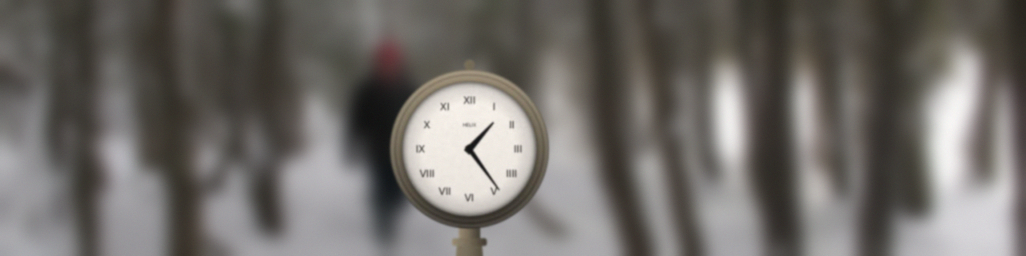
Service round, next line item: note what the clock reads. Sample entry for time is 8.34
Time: 1.24
